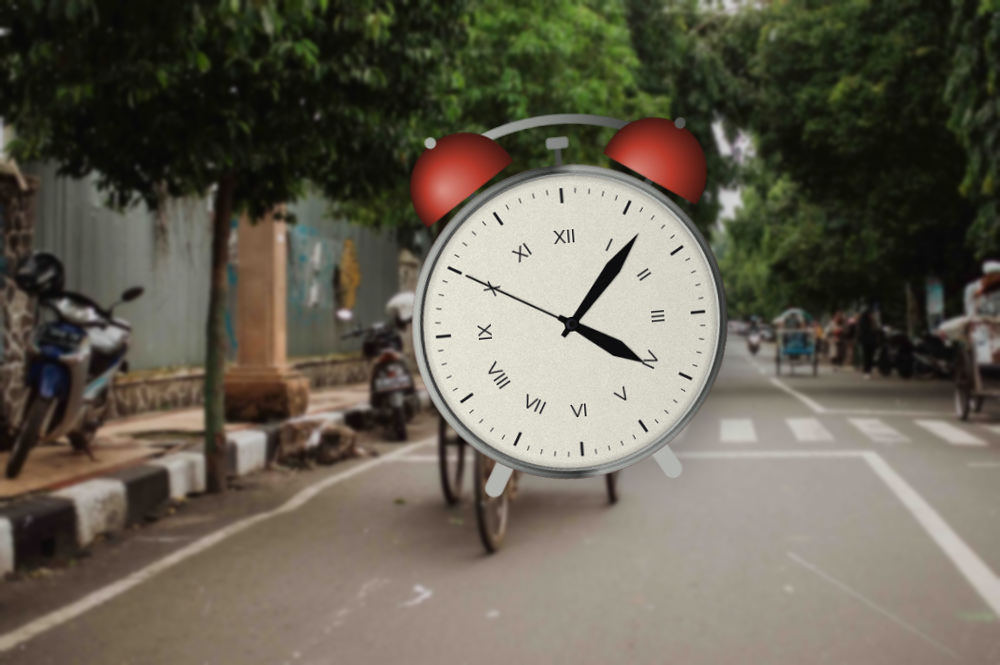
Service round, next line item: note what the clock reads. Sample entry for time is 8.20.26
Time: 4.06.50
